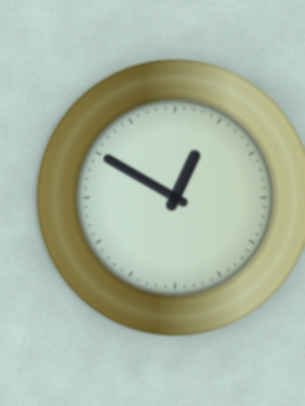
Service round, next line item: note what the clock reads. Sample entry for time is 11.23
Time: 12.50
